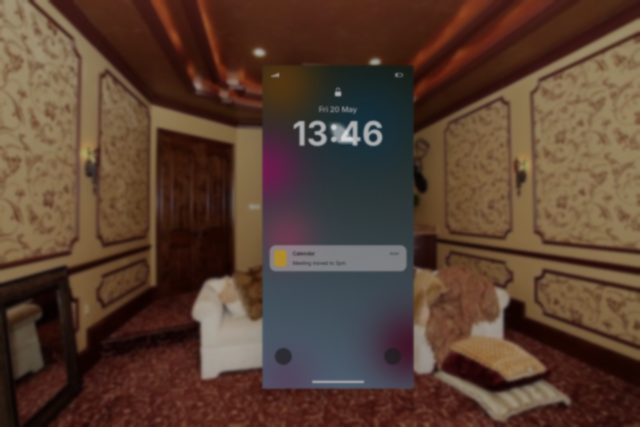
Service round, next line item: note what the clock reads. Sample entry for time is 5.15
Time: 13.46
